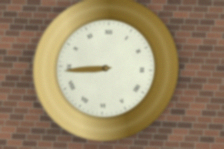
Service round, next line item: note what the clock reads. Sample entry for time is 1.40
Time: 8.44
